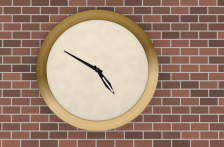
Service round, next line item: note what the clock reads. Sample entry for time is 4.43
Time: 4.50
